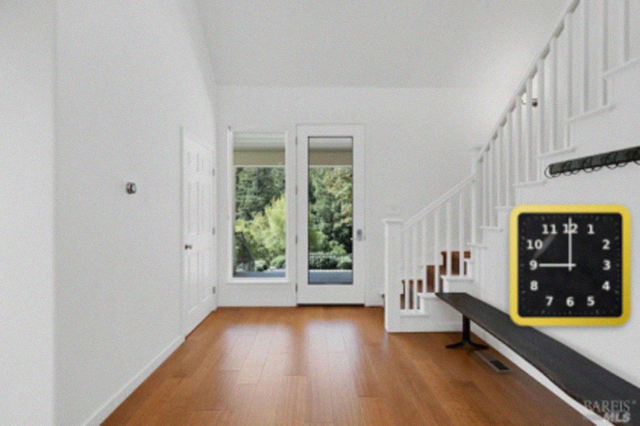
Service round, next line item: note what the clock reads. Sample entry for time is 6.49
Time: 9.00
